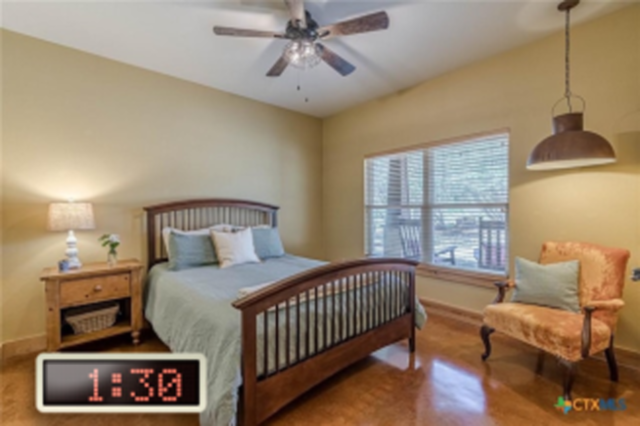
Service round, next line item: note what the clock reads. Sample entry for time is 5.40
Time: 1.30
